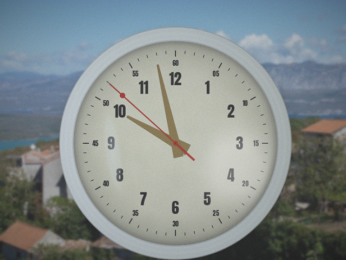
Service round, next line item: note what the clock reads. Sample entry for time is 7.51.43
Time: 9.57.52
